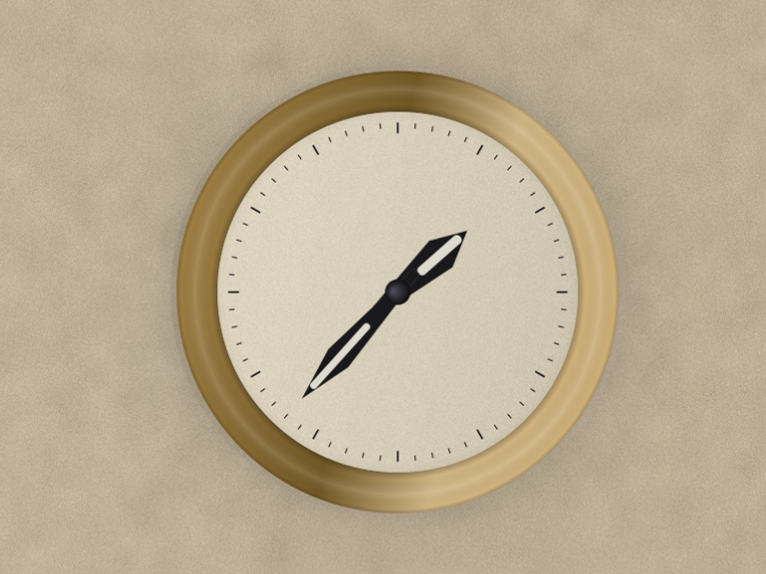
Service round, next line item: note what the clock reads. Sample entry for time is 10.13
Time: 1.37
